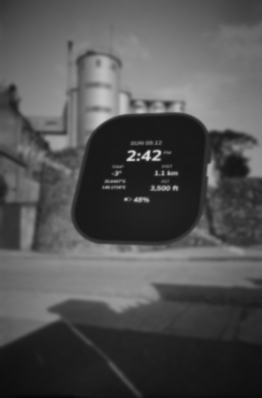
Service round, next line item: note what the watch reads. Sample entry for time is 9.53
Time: 2.42
